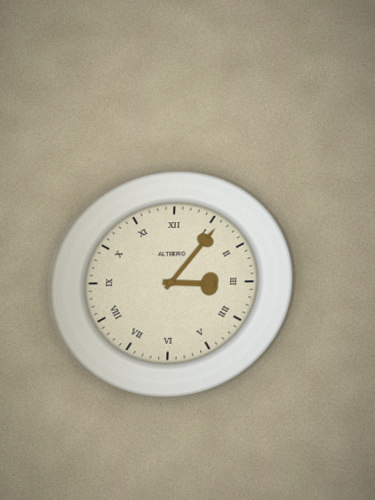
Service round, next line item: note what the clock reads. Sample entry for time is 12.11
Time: 3.06
